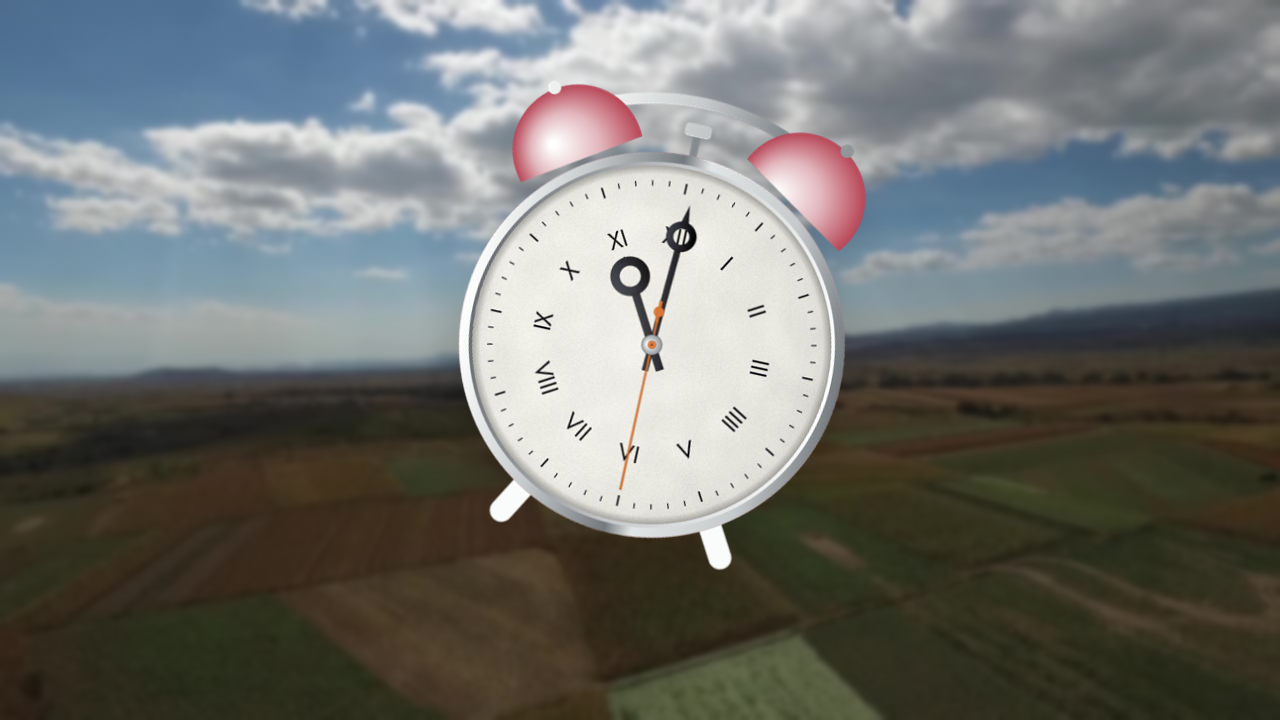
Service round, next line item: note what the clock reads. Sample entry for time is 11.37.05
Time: 11.00.30
